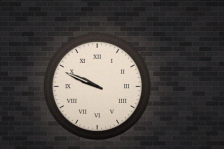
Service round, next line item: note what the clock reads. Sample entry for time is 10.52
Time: 9.49
